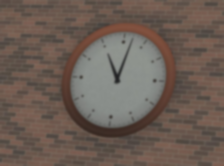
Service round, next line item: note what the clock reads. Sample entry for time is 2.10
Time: 11.02
